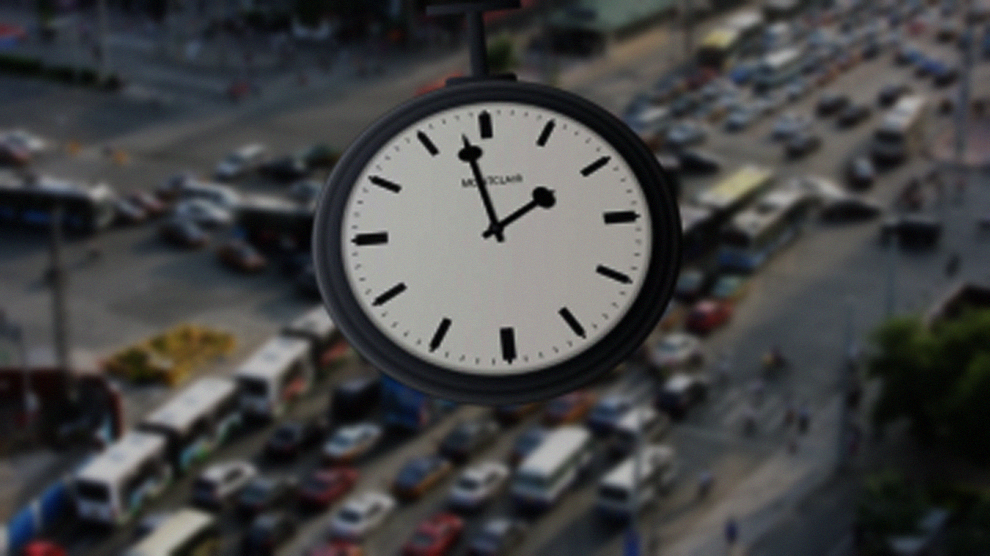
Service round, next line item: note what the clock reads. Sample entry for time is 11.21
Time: 1.58
